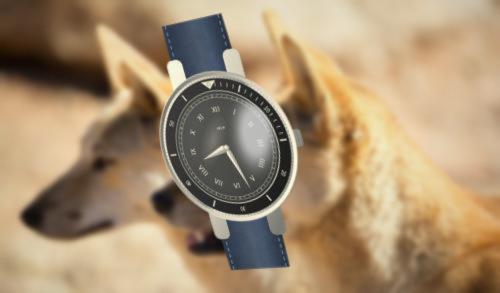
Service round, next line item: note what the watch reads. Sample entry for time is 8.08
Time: 8.27
